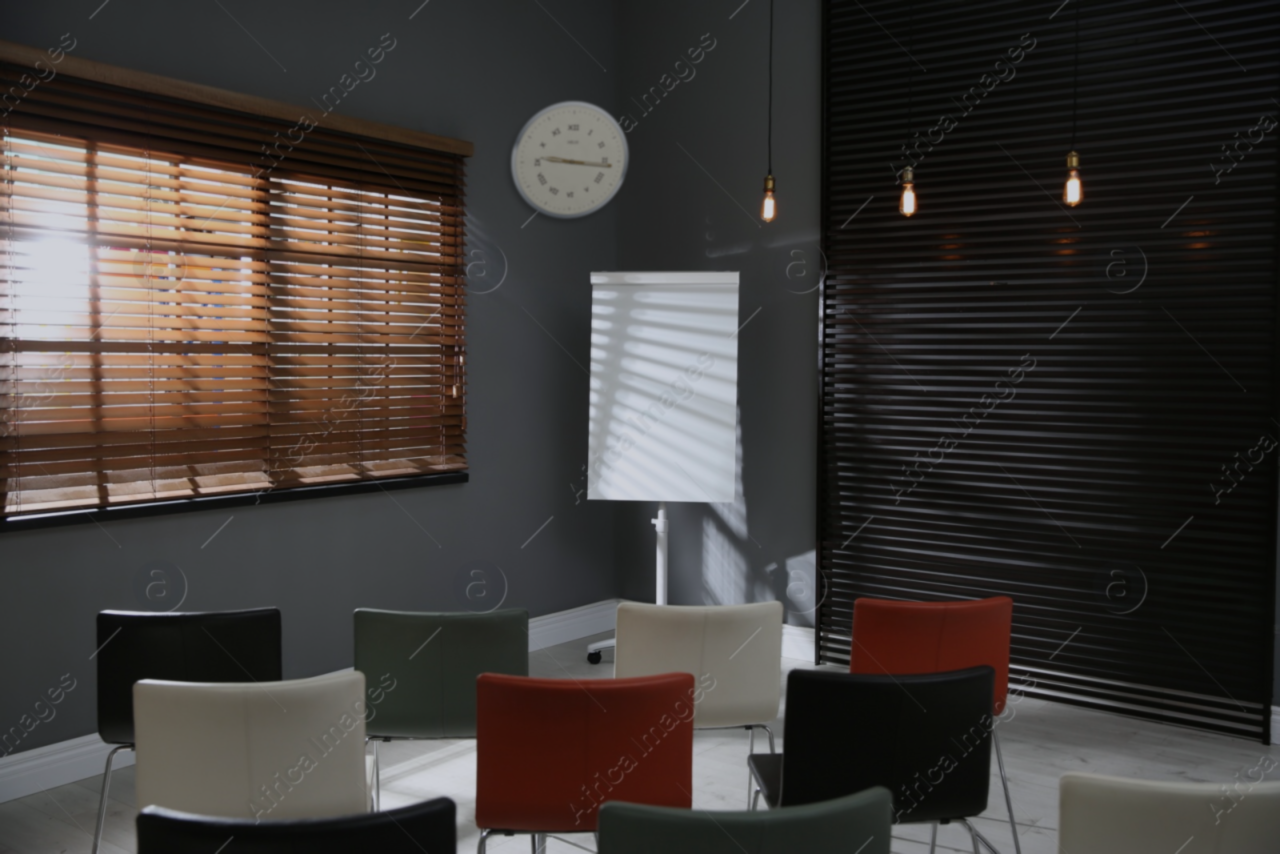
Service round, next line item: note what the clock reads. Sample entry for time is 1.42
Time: 9.16
